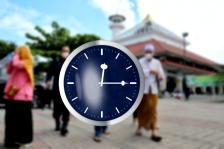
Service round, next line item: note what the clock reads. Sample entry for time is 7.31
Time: 12.15
